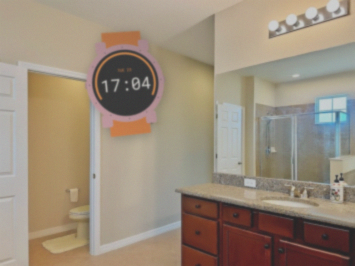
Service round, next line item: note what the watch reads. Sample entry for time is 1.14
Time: 17.04
